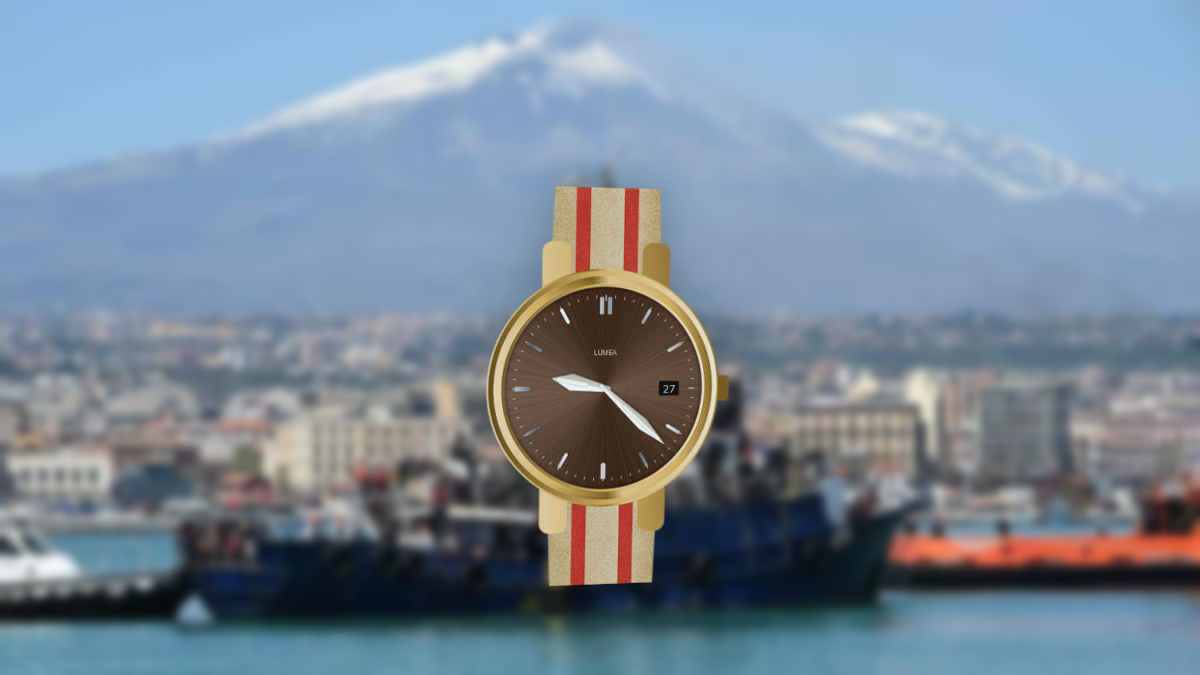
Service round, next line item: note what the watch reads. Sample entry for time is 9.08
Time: 9.22
